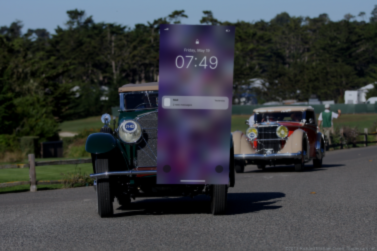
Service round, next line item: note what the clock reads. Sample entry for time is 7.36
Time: 7.49
